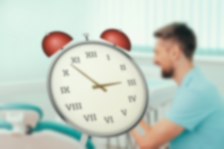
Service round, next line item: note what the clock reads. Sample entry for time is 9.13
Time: 2.53
